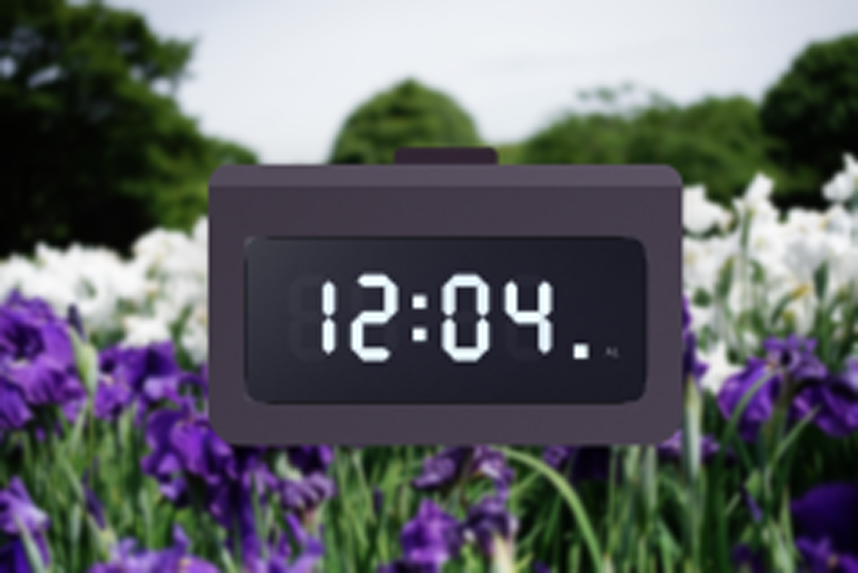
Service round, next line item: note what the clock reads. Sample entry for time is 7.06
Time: 12.04
